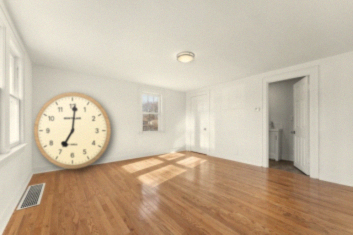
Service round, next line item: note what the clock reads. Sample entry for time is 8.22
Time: 7.01
